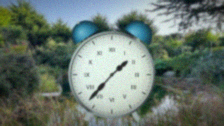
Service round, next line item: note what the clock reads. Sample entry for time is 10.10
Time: 1.37
